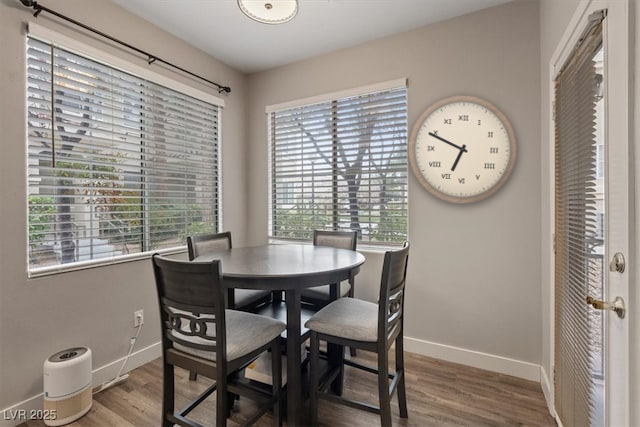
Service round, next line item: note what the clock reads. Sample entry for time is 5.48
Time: 6.49
